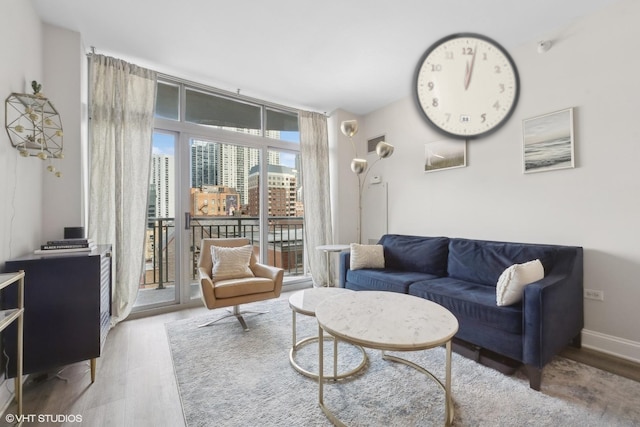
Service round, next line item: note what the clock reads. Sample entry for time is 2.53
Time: 12.02
